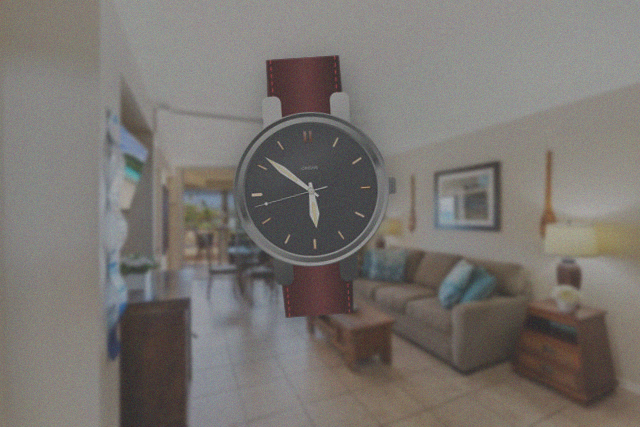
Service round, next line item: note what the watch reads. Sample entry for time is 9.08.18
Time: 5.51.43
